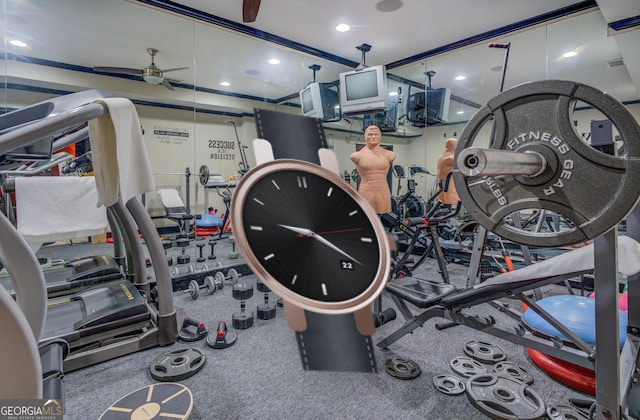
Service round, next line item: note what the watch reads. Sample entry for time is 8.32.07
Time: 9.20.13
